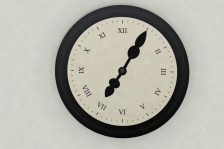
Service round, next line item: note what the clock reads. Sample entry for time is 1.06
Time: 7.05
